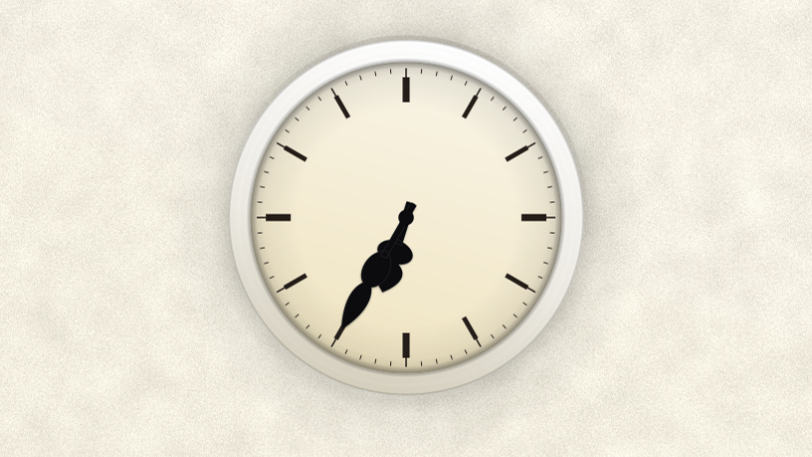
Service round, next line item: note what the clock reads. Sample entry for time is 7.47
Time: 6.35
